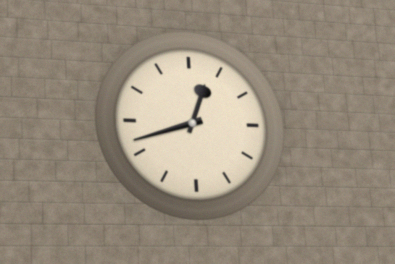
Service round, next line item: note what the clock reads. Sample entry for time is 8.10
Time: 12.42
